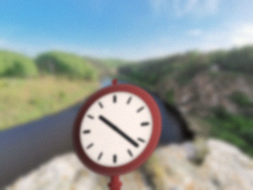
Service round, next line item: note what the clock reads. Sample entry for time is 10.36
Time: 10.22
